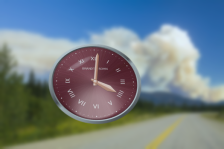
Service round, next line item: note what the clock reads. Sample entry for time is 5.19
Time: 4.01
